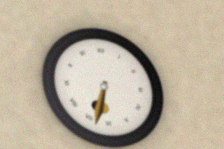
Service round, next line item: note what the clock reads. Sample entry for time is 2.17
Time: 6.33
